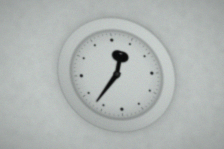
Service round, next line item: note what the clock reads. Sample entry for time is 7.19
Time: 12.37
